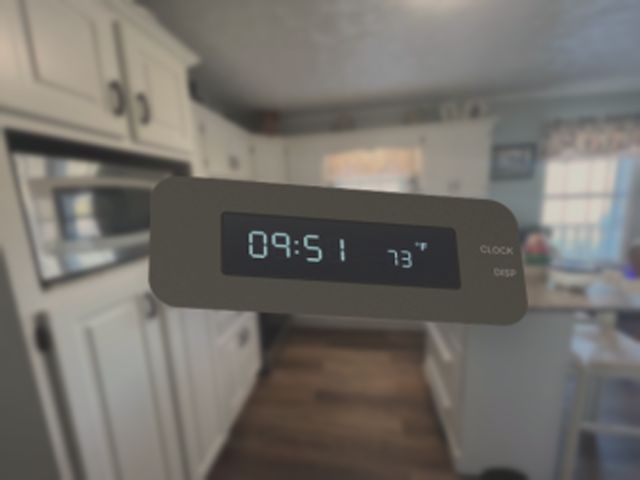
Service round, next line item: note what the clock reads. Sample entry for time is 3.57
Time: 9.51
